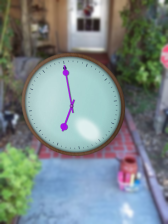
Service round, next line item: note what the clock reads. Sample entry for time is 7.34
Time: 7.00
